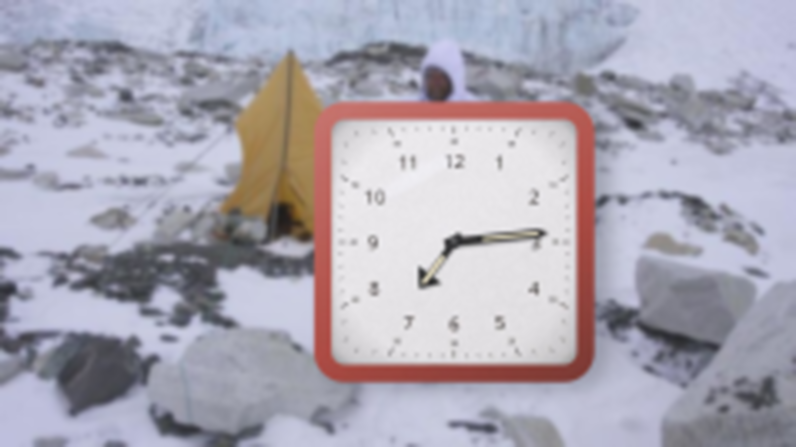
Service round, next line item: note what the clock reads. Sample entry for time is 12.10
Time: 7.14
